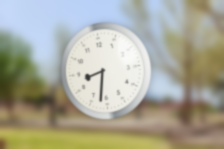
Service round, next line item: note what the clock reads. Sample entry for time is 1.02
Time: 8.32
